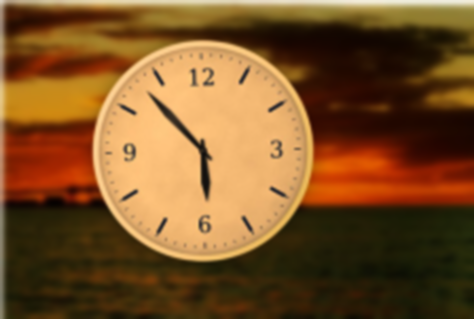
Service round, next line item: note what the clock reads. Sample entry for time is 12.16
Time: 5.53
